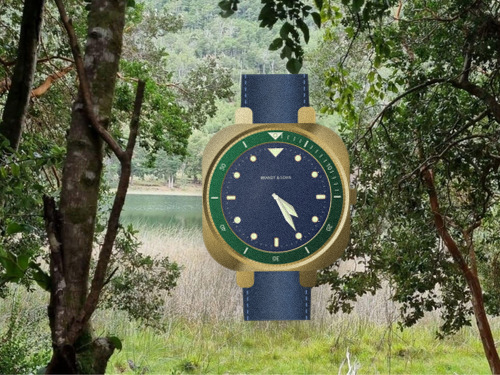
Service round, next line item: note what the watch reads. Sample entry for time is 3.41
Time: 4.25
